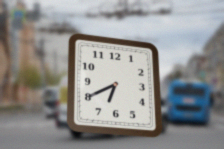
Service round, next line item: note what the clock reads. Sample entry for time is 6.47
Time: 6.40
